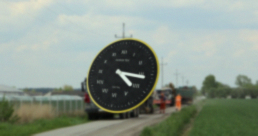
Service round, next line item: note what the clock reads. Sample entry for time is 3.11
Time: 4.16
